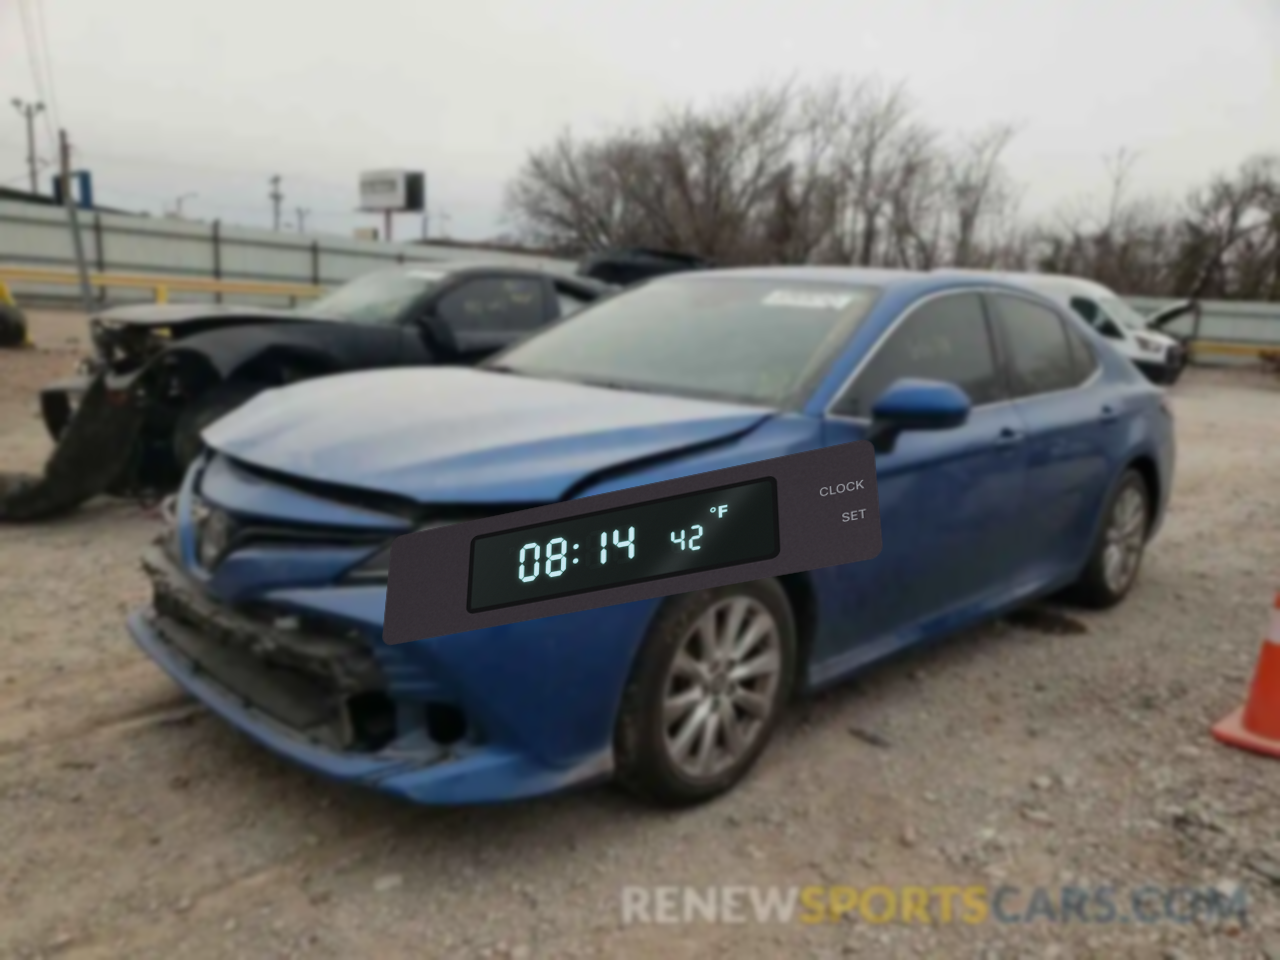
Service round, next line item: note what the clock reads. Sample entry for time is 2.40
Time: 8.14
